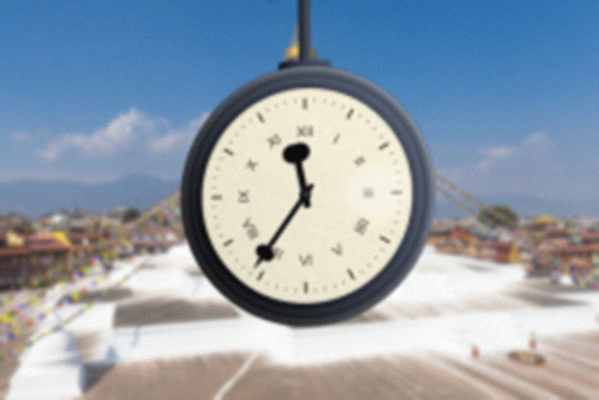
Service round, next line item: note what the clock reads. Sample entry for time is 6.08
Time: 11.36
